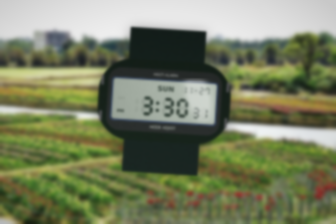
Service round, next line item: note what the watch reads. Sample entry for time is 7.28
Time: 3.30
